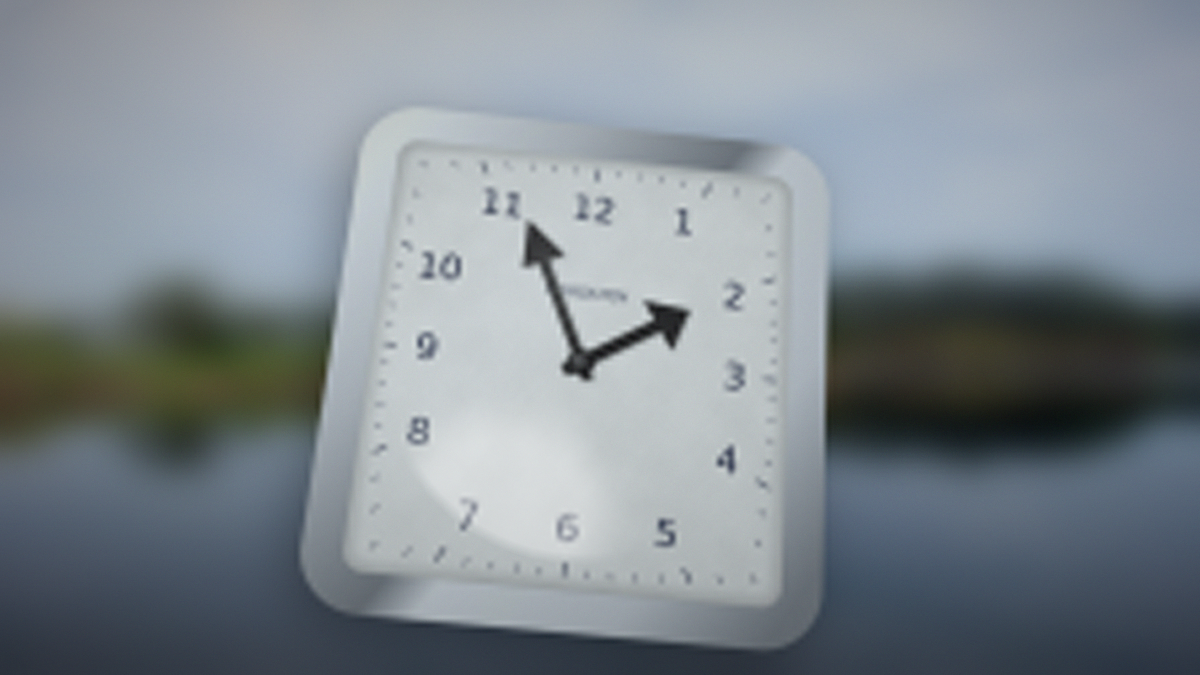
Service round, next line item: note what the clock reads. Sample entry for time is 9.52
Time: 1.56
